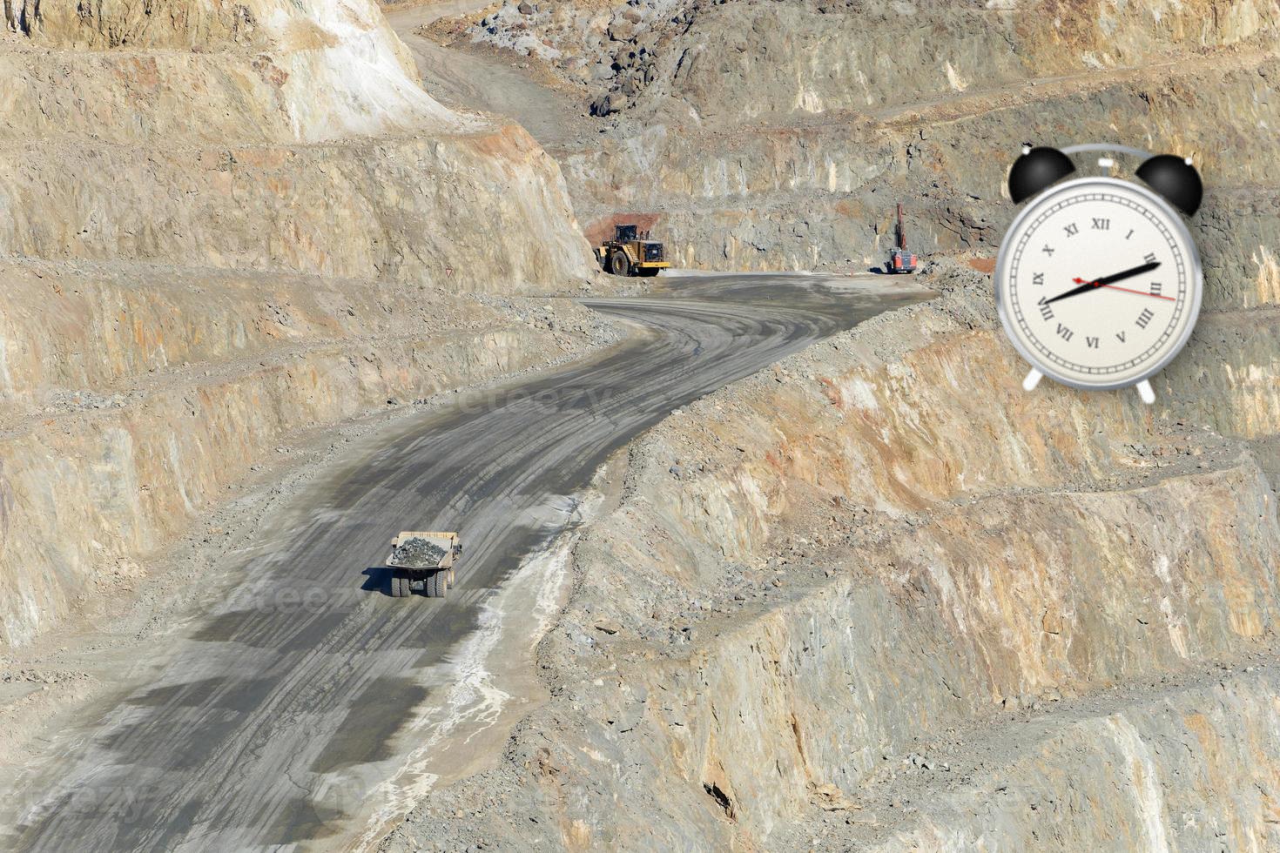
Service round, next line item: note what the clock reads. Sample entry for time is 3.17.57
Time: 8.11.16
